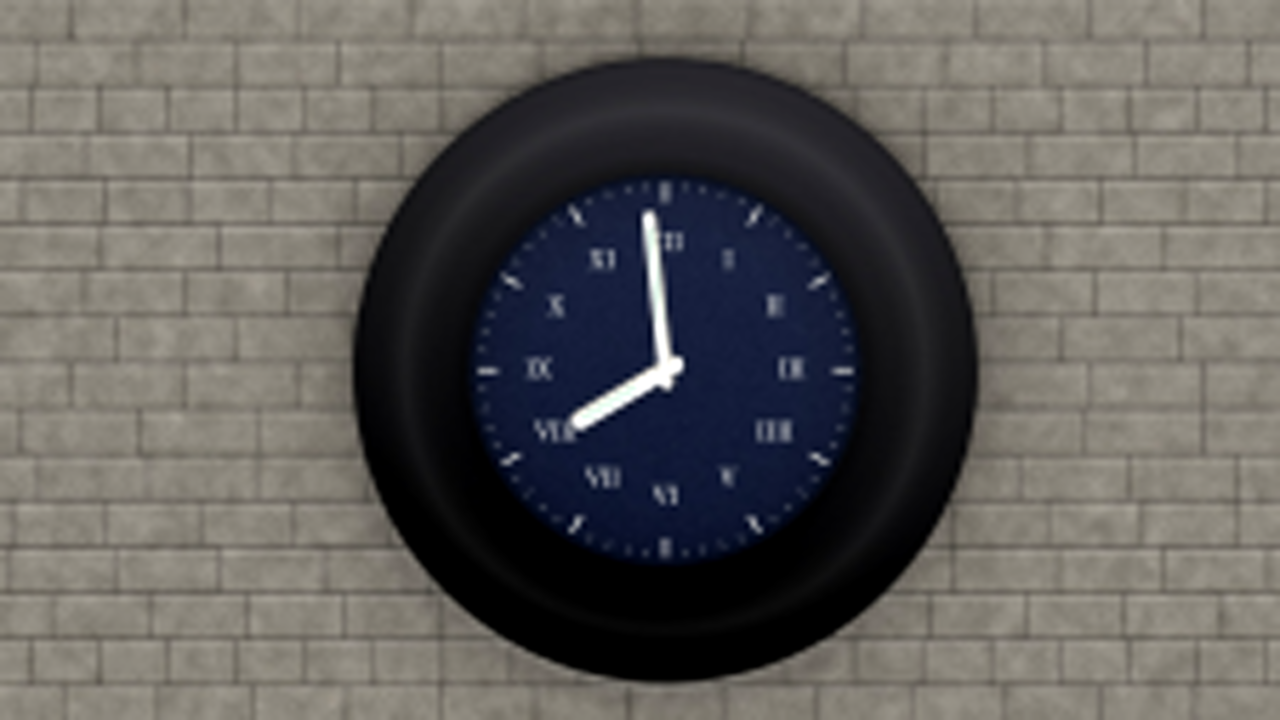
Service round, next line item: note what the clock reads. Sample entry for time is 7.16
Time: 7.59
